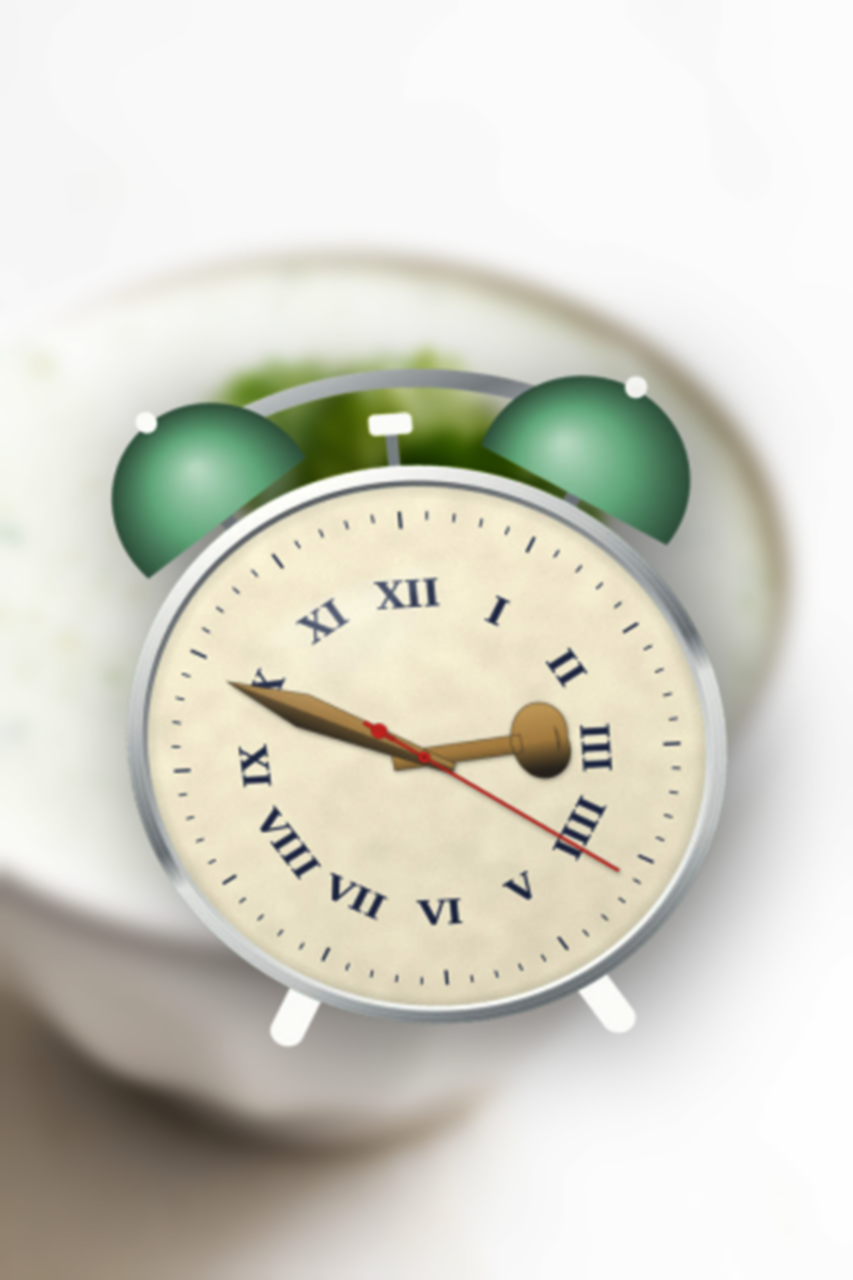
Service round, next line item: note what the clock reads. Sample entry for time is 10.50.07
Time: 2.49.21
